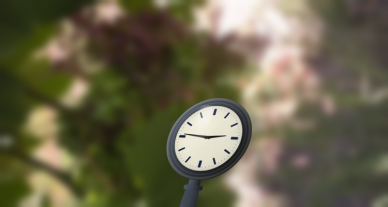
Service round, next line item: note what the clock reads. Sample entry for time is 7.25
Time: 2.46
